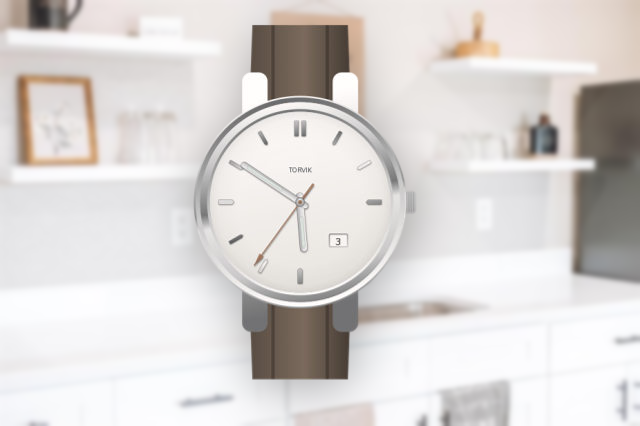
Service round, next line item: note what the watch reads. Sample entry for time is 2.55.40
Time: 5.50.36
